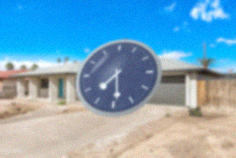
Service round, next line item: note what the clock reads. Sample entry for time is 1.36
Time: 7.29
